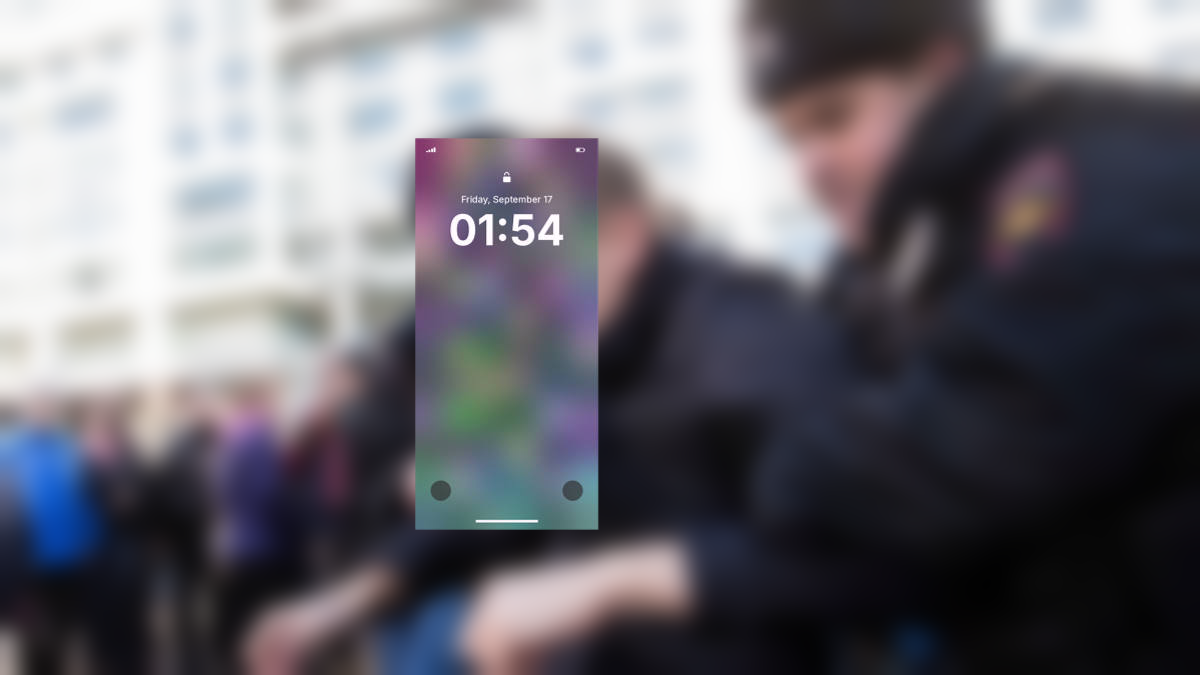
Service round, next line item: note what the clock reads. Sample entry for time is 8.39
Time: 1.54
